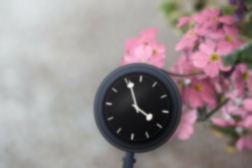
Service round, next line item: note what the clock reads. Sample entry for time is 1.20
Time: 3.56
